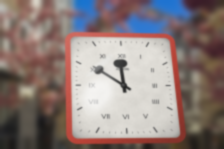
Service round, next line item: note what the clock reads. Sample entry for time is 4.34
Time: 11.51
